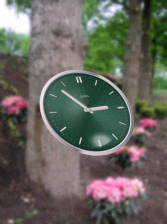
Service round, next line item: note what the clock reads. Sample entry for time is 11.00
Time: 2.53
